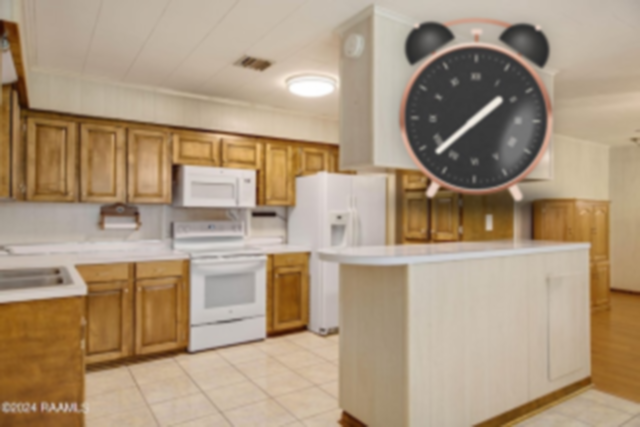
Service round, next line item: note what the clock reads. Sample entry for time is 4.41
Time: 1.38
